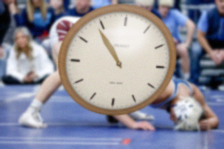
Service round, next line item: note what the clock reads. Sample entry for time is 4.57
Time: 10.54
